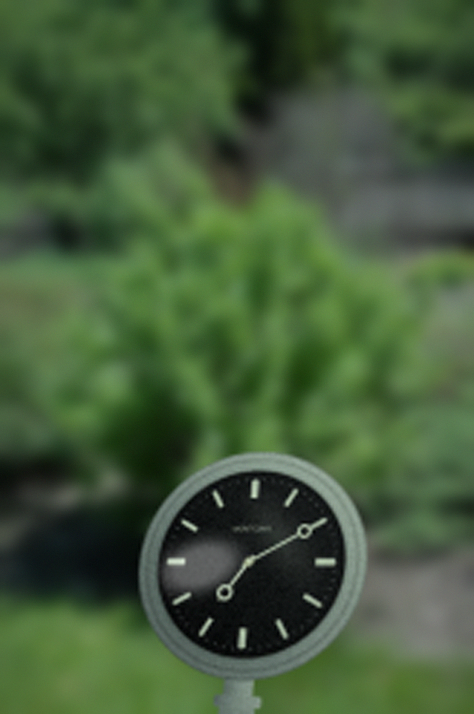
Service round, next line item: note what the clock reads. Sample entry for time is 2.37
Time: 7.10
